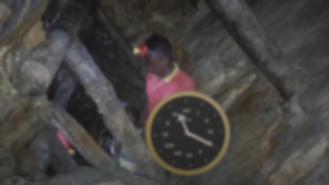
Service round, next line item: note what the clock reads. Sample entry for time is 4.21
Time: 11.20
